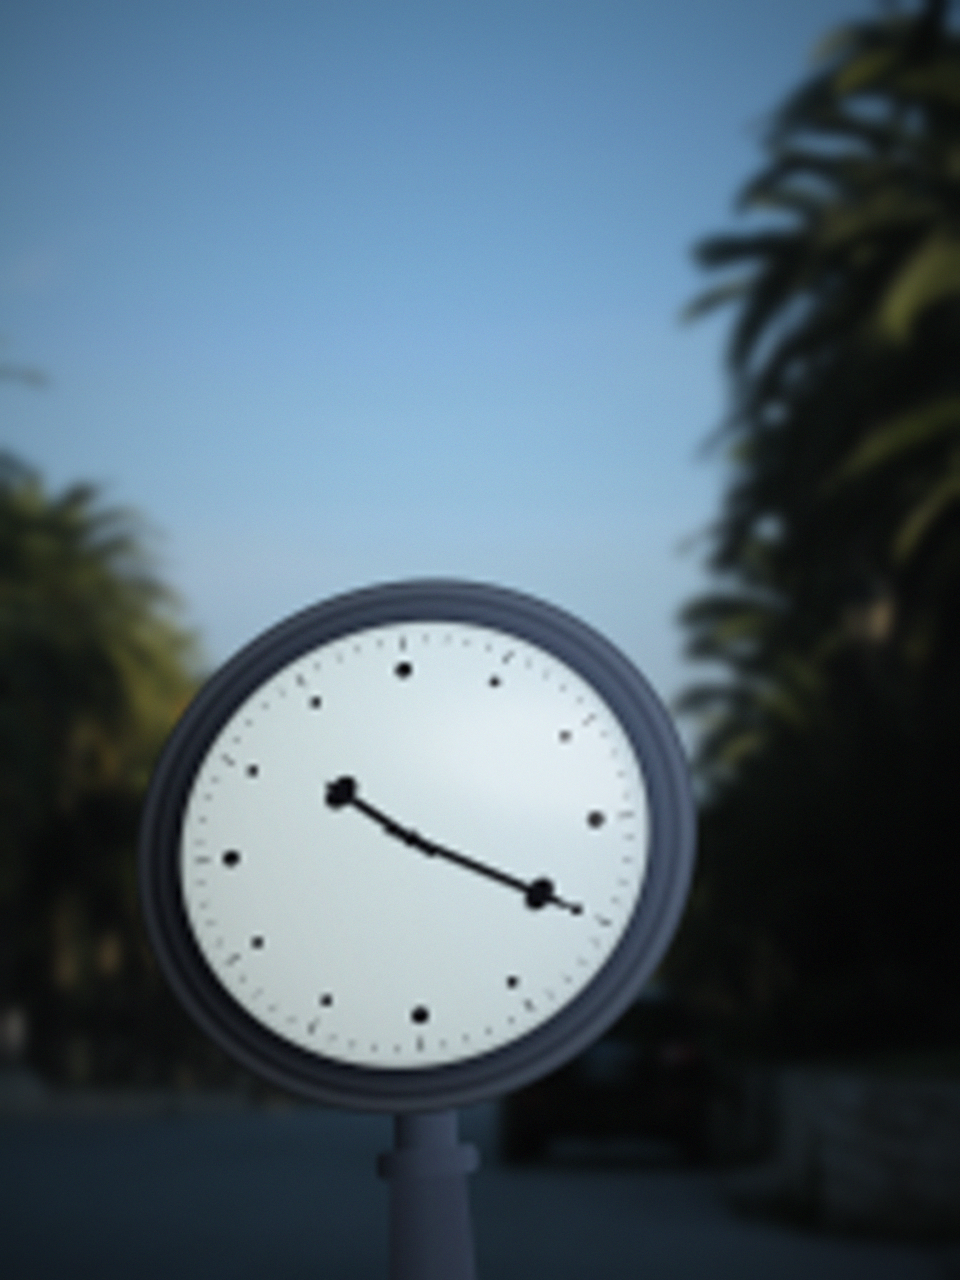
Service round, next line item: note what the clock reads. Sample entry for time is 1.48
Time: 10.20
